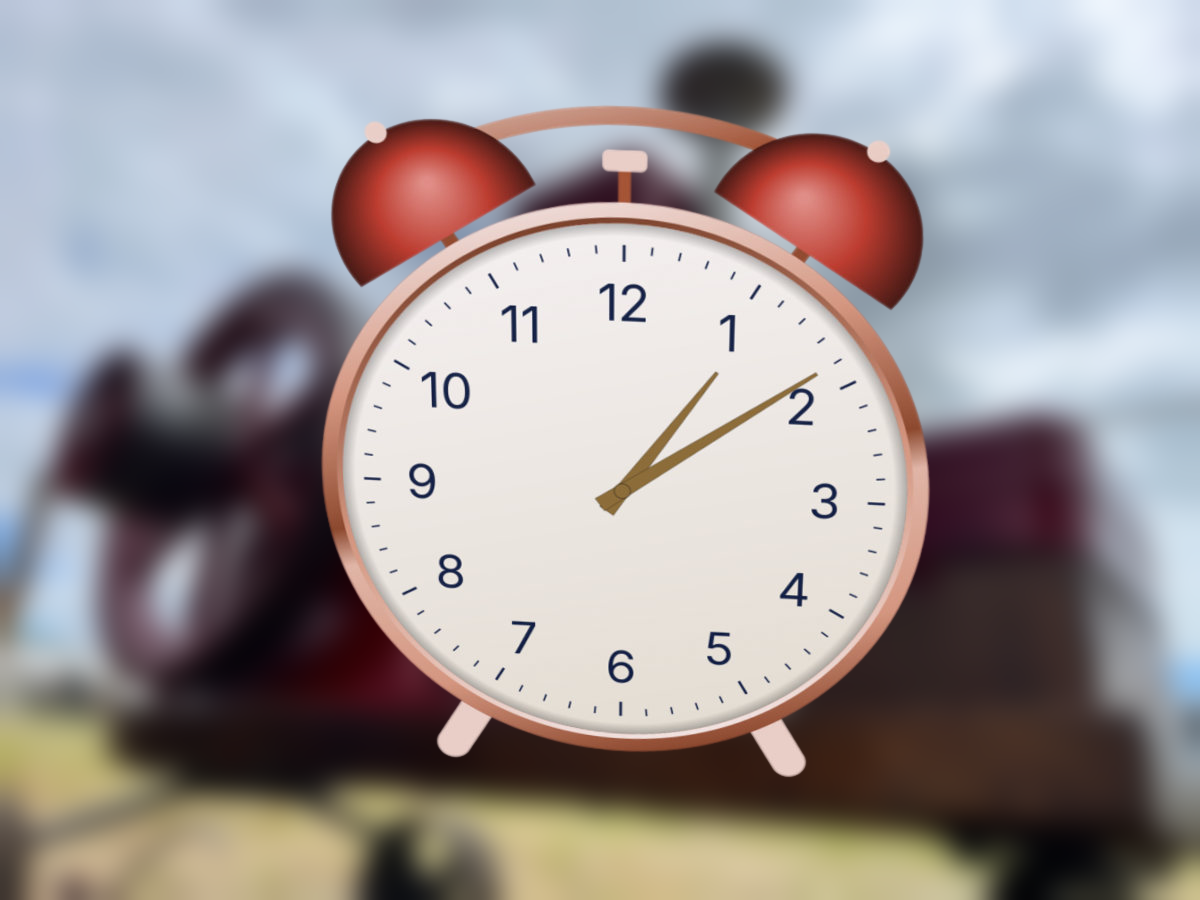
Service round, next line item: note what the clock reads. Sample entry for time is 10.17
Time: 1.09
